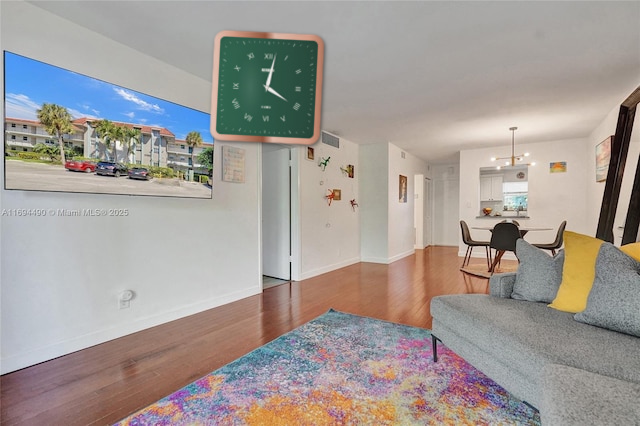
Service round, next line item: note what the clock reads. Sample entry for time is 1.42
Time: 4.02
